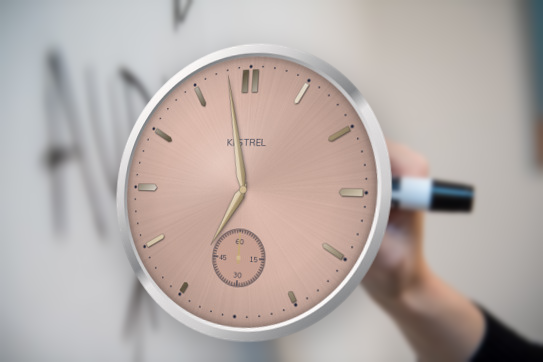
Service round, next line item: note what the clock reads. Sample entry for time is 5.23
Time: 6.58
